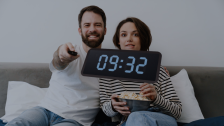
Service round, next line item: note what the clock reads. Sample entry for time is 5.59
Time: 9.32
